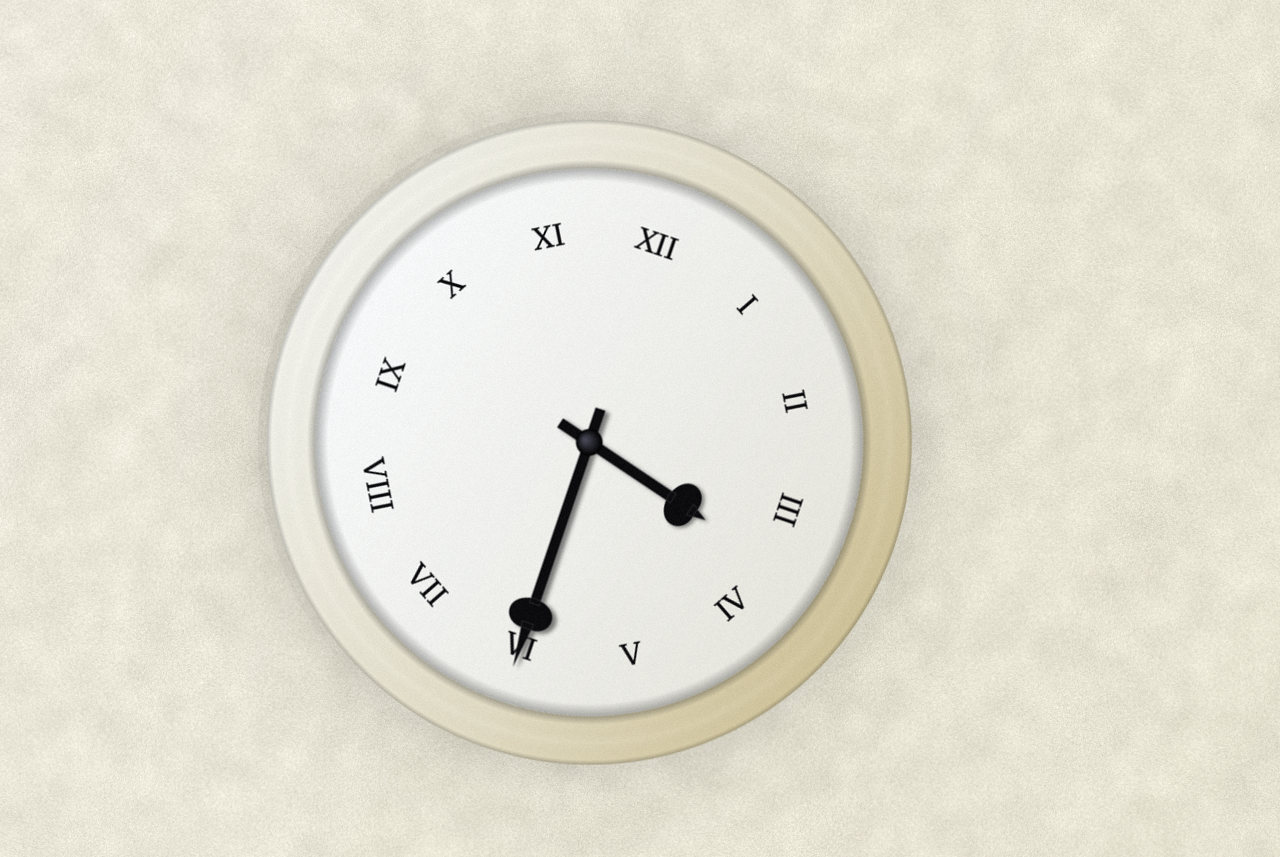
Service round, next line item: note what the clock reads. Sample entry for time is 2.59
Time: 3.30
